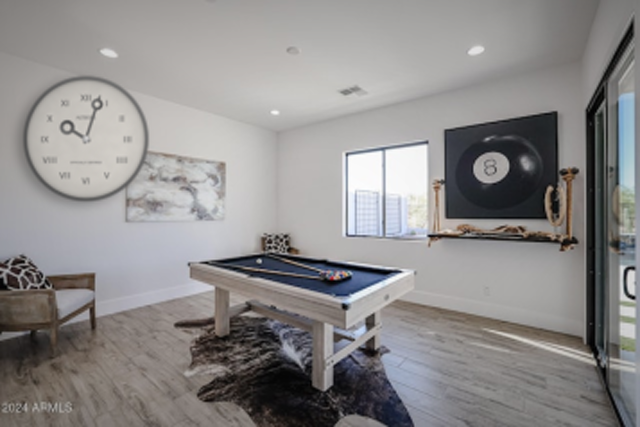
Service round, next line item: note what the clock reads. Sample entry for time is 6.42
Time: 10.03
